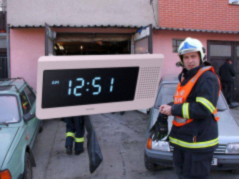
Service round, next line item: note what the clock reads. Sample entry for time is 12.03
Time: 12.51
